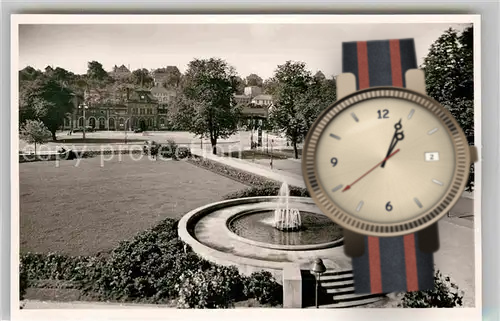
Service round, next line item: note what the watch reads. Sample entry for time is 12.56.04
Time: 1.03.39
